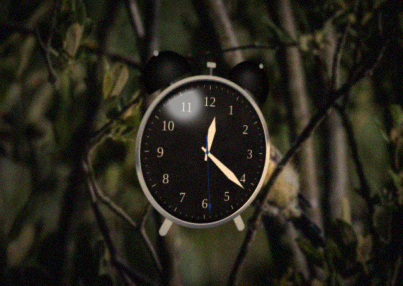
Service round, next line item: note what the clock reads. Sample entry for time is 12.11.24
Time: 12.21.29
